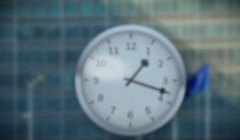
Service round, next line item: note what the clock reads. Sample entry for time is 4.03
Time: 1.18
